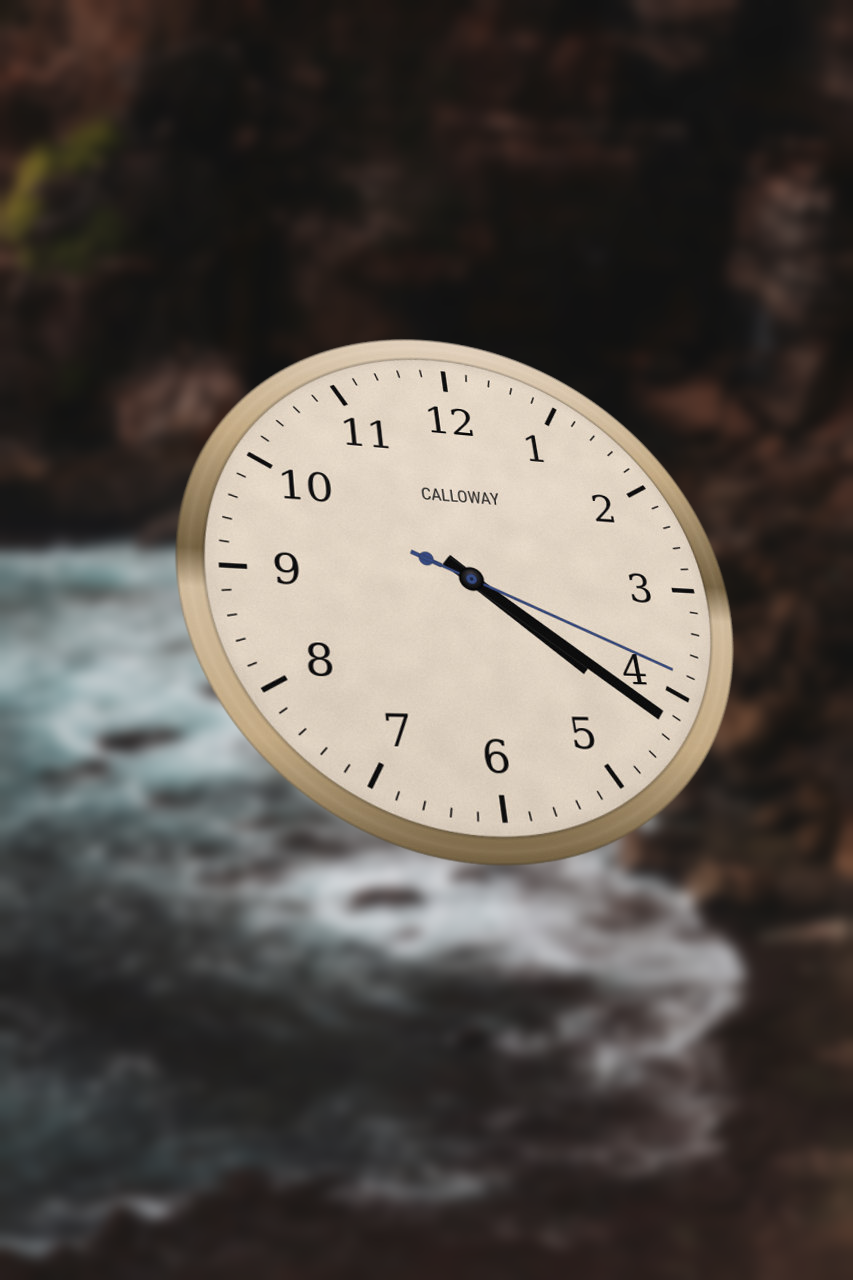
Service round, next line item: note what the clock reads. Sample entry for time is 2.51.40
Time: 4.21.19
